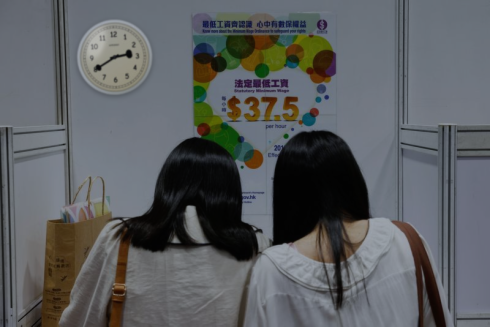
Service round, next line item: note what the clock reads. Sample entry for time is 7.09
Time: 2.40
